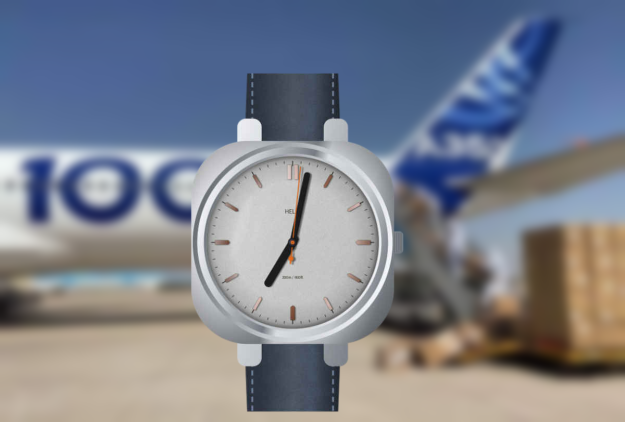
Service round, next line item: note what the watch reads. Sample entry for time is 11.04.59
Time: 7.02.01
